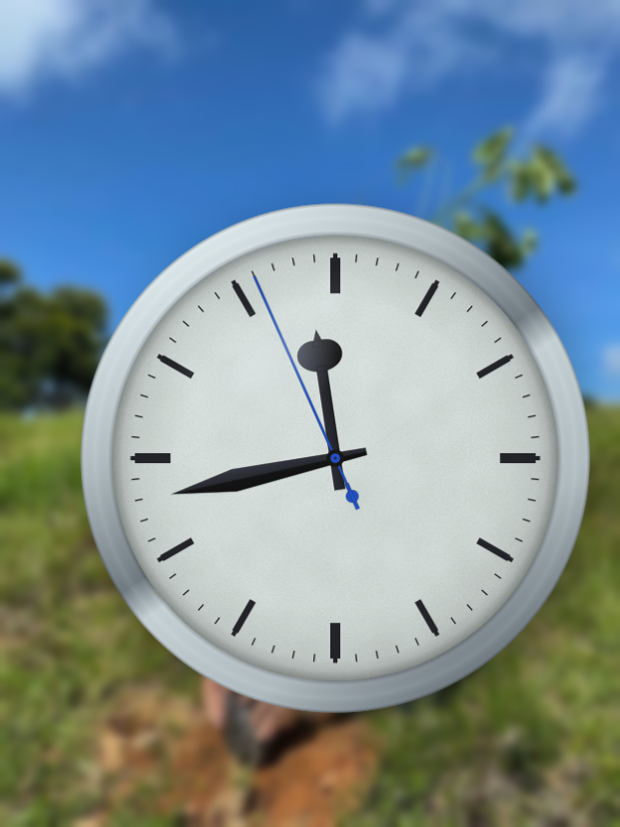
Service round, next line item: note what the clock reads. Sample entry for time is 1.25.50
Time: 11.42.56
